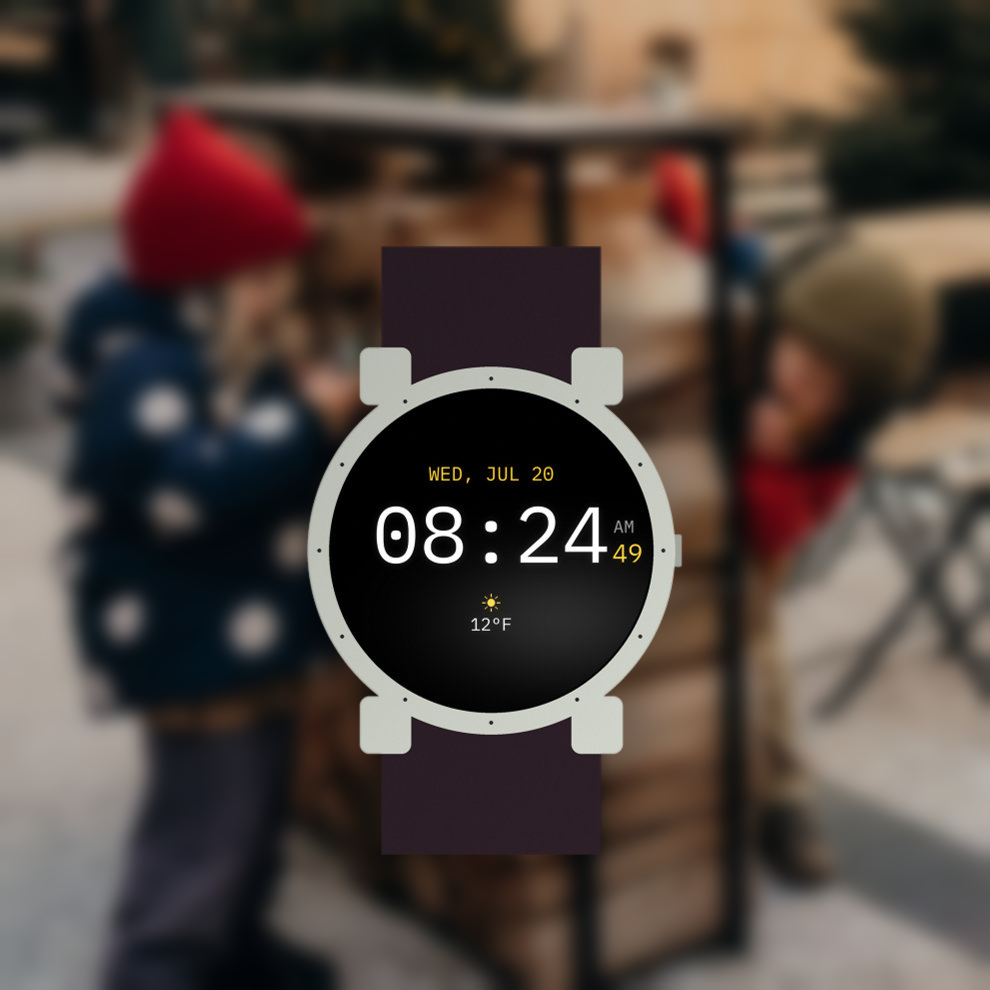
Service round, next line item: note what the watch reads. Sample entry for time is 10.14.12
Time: 8.24.49
